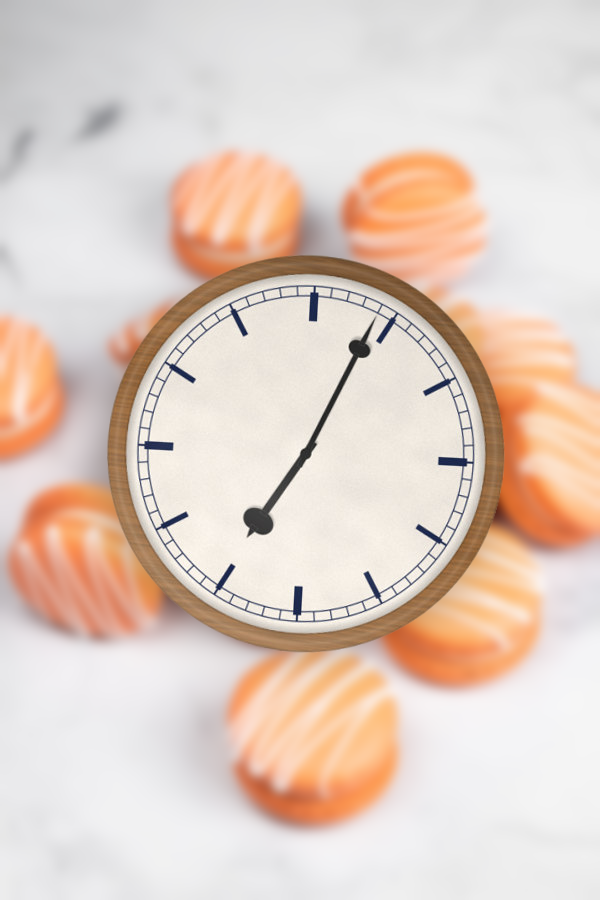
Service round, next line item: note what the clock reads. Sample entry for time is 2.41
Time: 7.04
